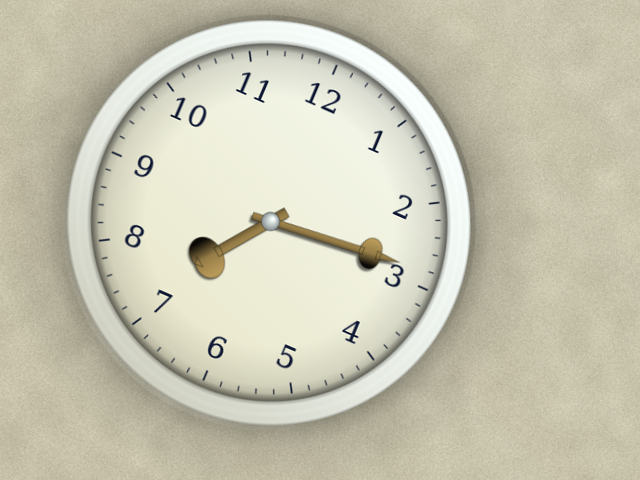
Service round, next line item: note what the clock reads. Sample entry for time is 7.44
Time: 7.14
